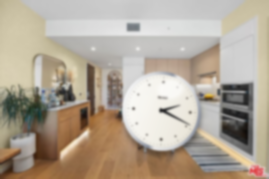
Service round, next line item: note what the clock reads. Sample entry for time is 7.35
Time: 2.19
